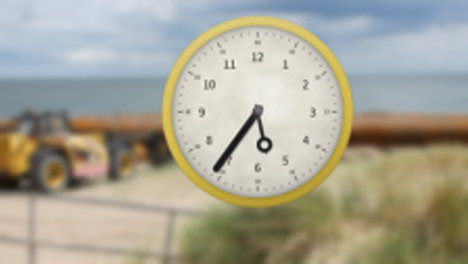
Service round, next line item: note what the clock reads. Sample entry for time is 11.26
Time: 5.36
